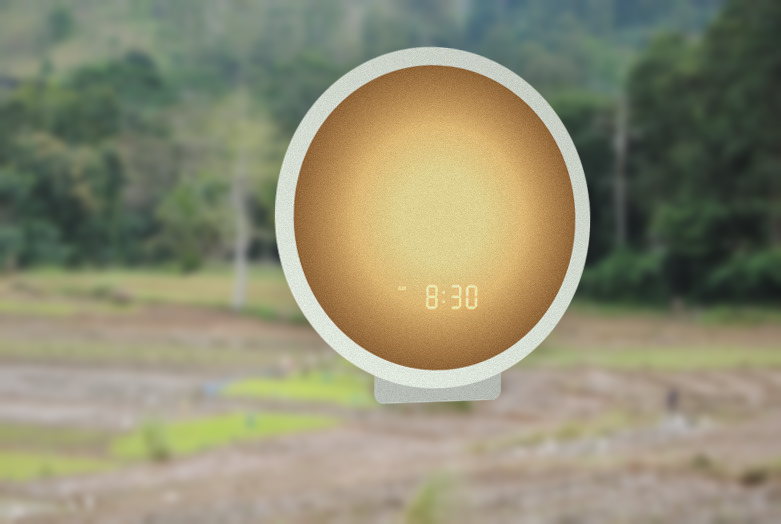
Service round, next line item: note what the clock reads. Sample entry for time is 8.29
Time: 8.30
